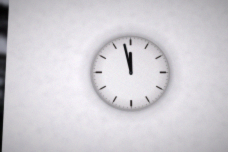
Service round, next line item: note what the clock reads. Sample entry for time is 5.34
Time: 11.58
